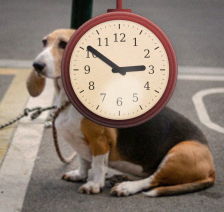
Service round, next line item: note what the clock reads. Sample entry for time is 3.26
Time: 2.51
